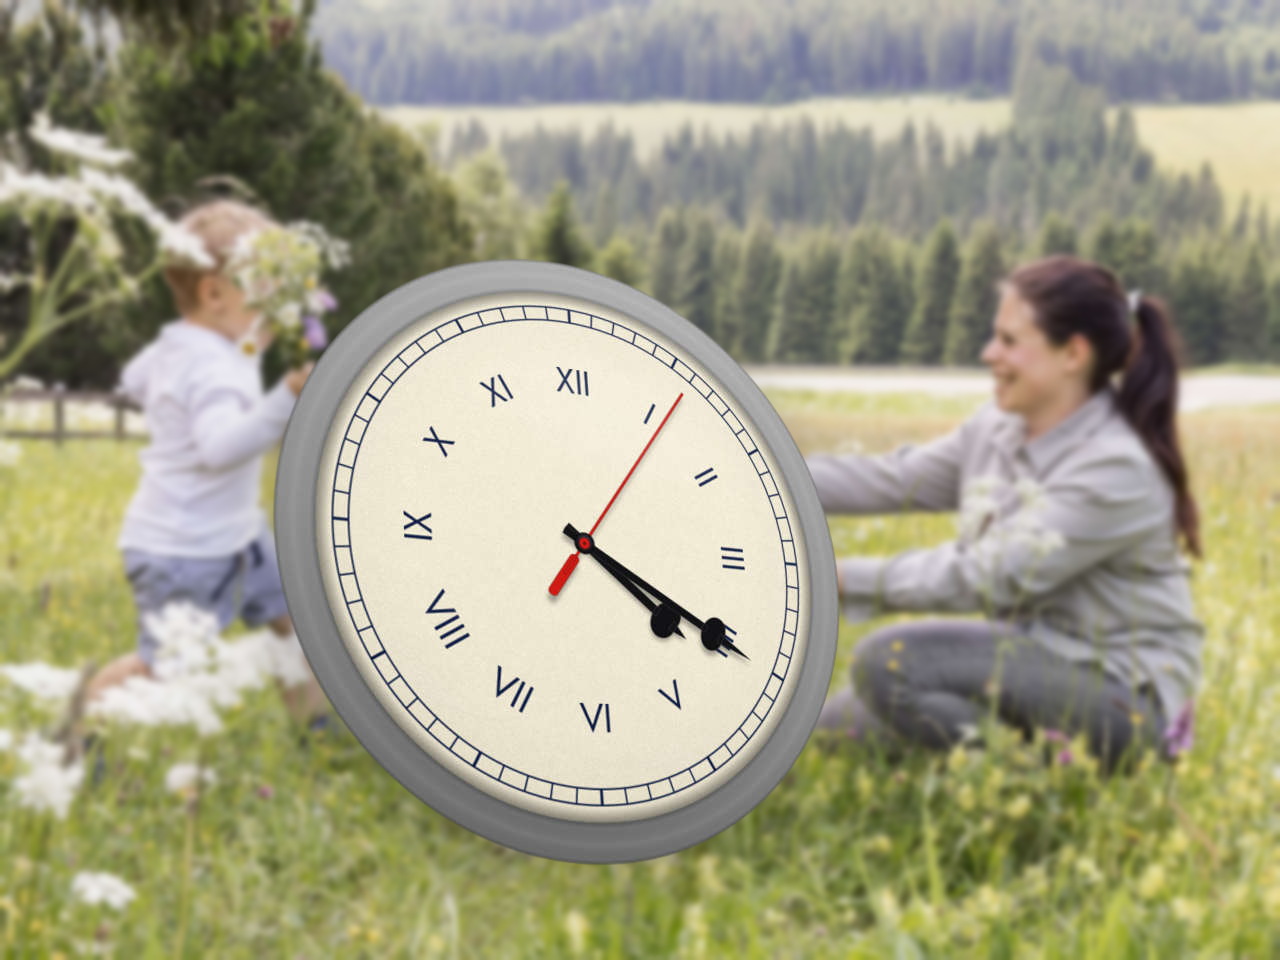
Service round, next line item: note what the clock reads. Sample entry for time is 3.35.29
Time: 4.20.06
